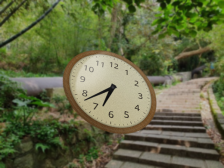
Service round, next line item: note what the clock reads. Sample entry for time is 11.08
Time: 6.38
